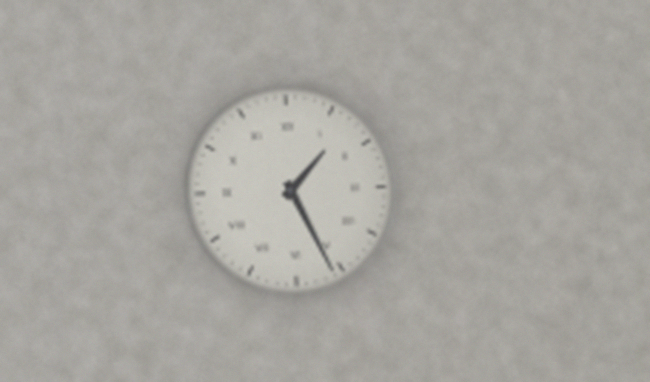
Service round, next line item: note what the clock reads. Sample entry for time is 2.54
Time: 1.26
